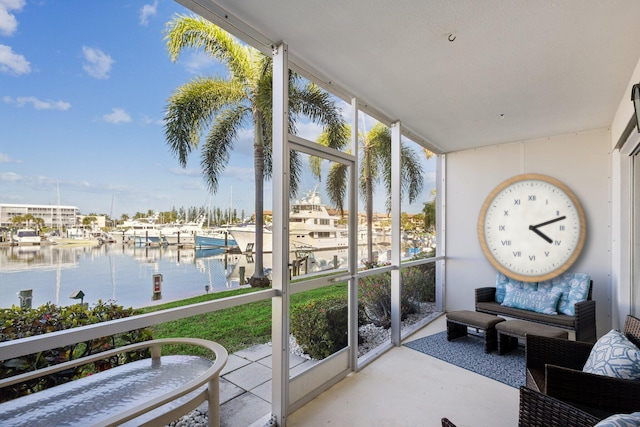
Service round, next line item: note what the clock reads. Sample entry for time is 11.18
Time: 4.12
